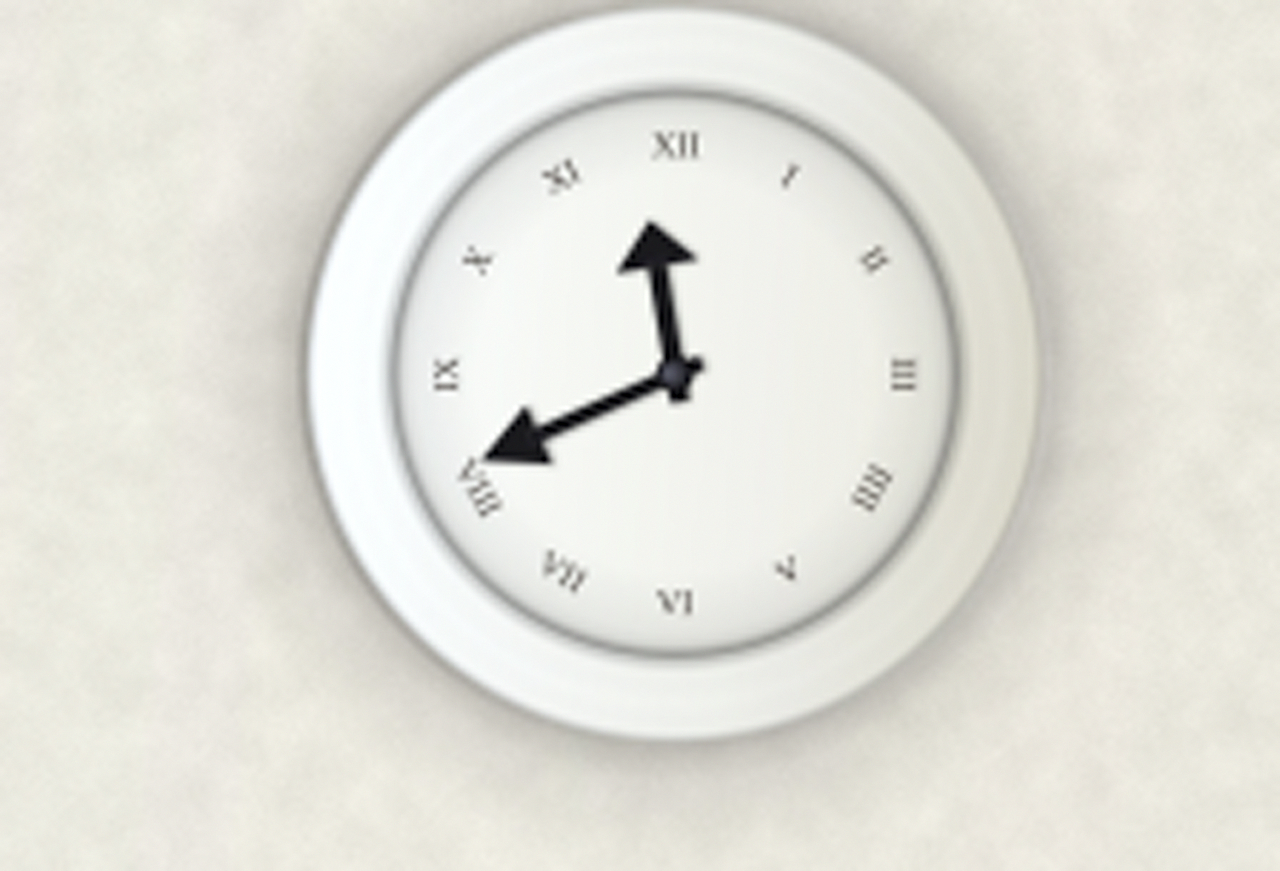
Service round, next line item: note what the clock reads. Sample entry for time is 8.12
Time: 11.41
